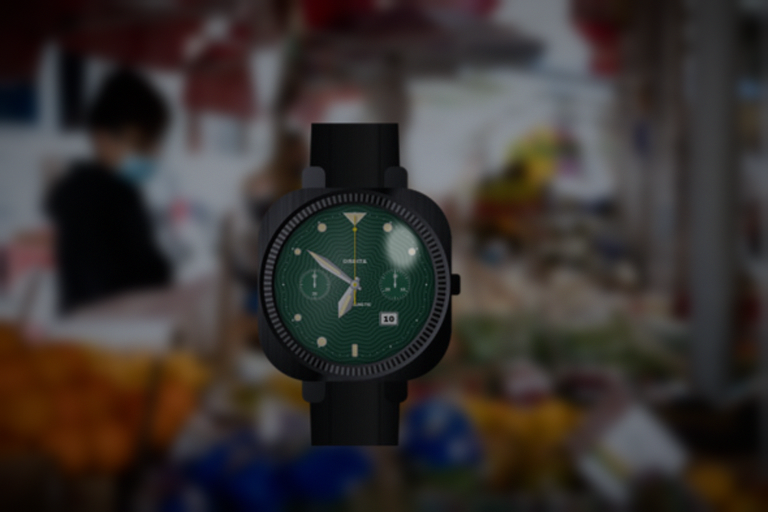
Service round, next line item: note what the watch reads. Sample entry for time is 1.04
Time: 6.51
